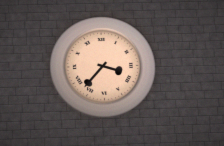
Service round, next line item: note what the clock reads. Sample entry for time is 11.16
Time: 3.37
